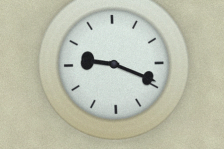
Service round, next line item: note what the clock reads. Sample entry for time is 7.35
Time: 9.19
